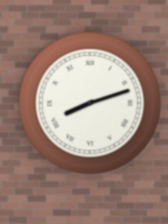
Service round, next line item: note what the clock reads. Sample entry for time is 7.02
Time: 8.12
